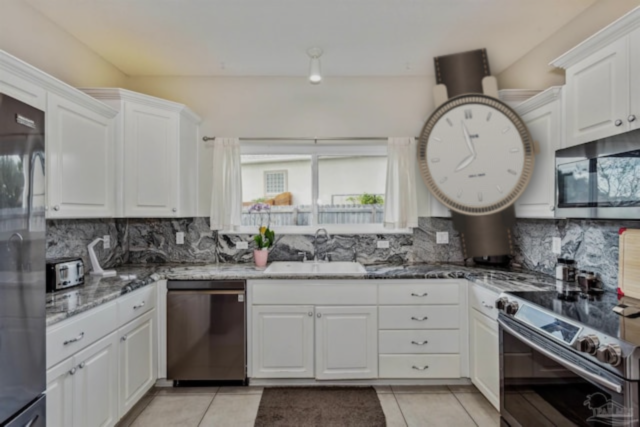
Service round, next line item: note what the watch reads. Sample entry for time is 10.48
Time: 7.58
